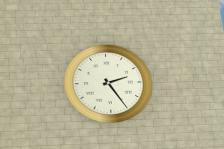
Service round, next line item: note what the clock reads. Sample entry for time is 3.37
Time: 2.25
